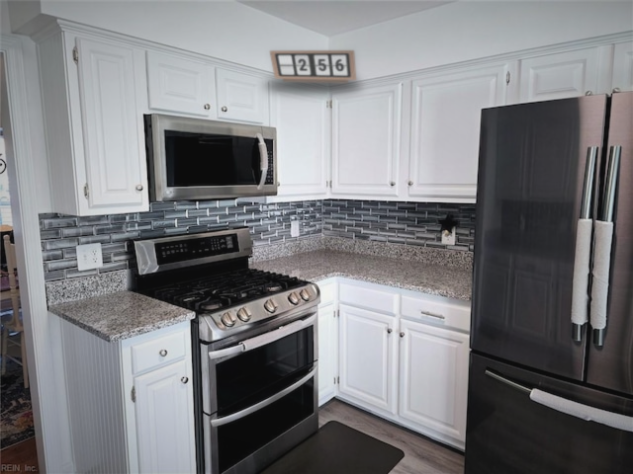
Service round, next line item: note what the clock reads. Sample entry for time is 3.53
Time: 2.56
